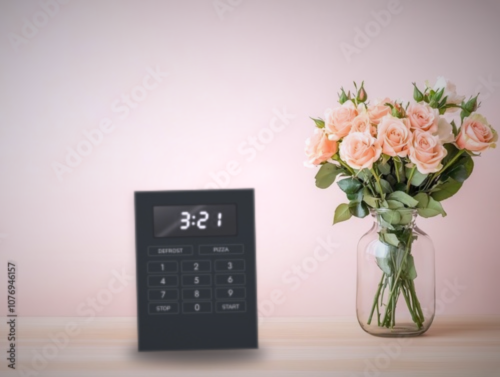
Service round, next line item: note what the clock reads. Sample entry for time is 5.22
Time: 3.21
